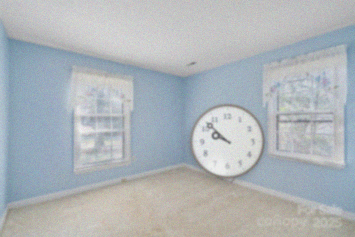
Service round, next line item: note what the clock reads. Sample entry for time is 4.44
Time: 9.52
